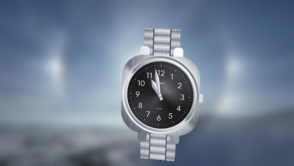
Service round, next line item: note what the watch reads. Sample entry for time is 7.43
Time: 10.58
